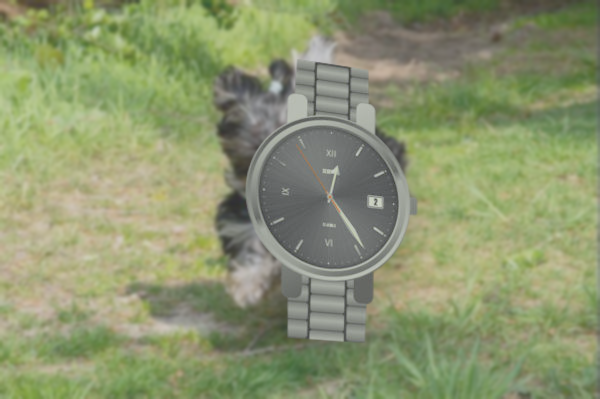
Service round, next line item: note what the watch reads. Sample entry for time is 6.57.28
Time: 12.23.54
